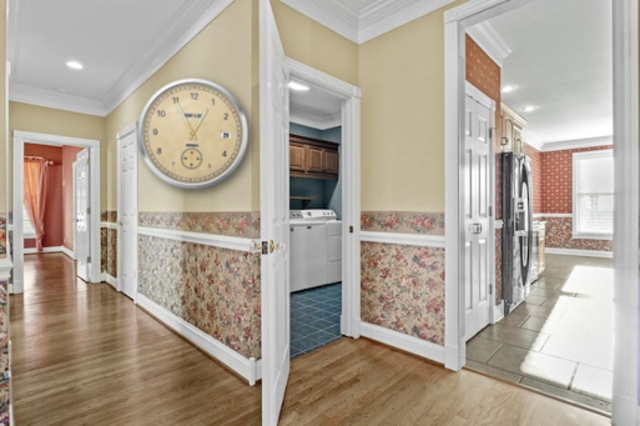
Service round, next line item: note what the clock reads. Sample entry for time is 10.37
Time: 12.55
